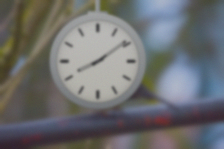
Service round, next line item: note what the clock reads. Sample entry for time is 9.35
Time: 8.09
